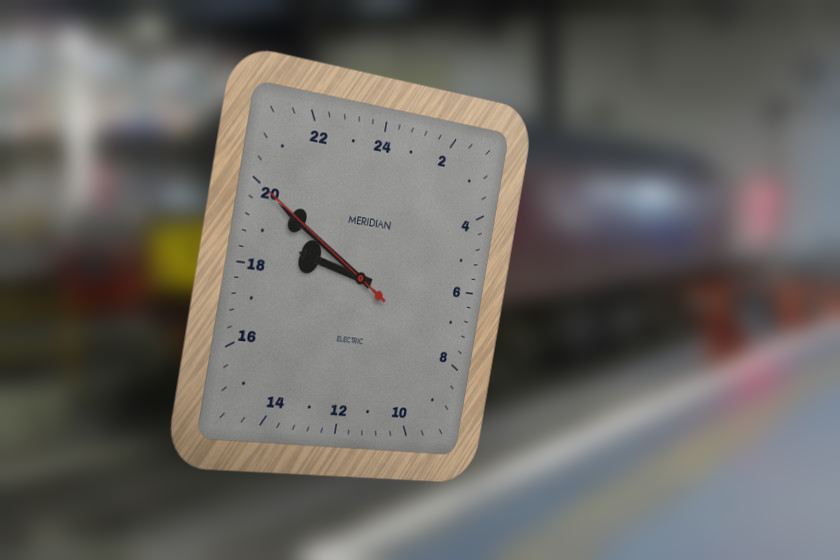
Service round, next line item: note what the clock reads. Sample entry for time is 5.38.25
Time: 18.49.50
